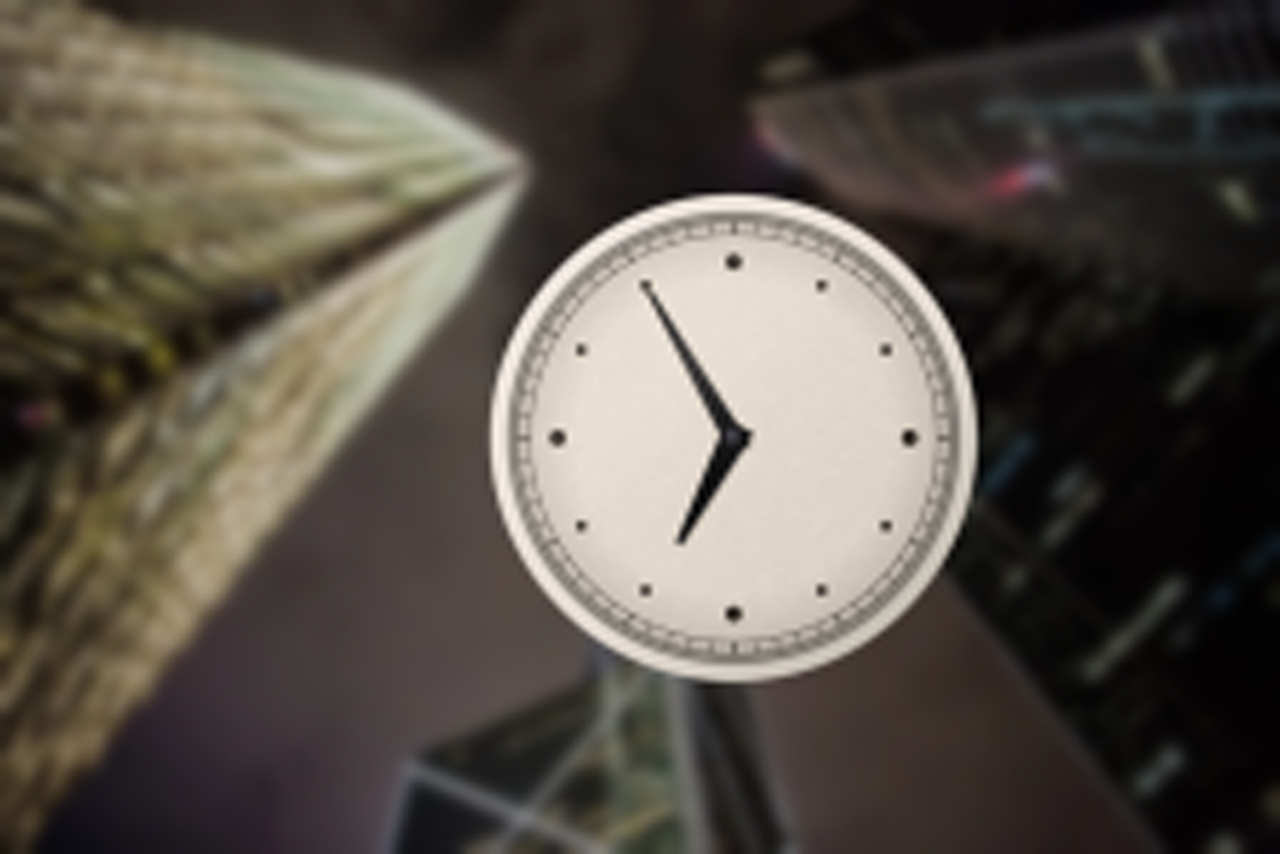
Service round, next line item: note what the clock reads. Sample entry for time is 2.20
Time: 6.55
